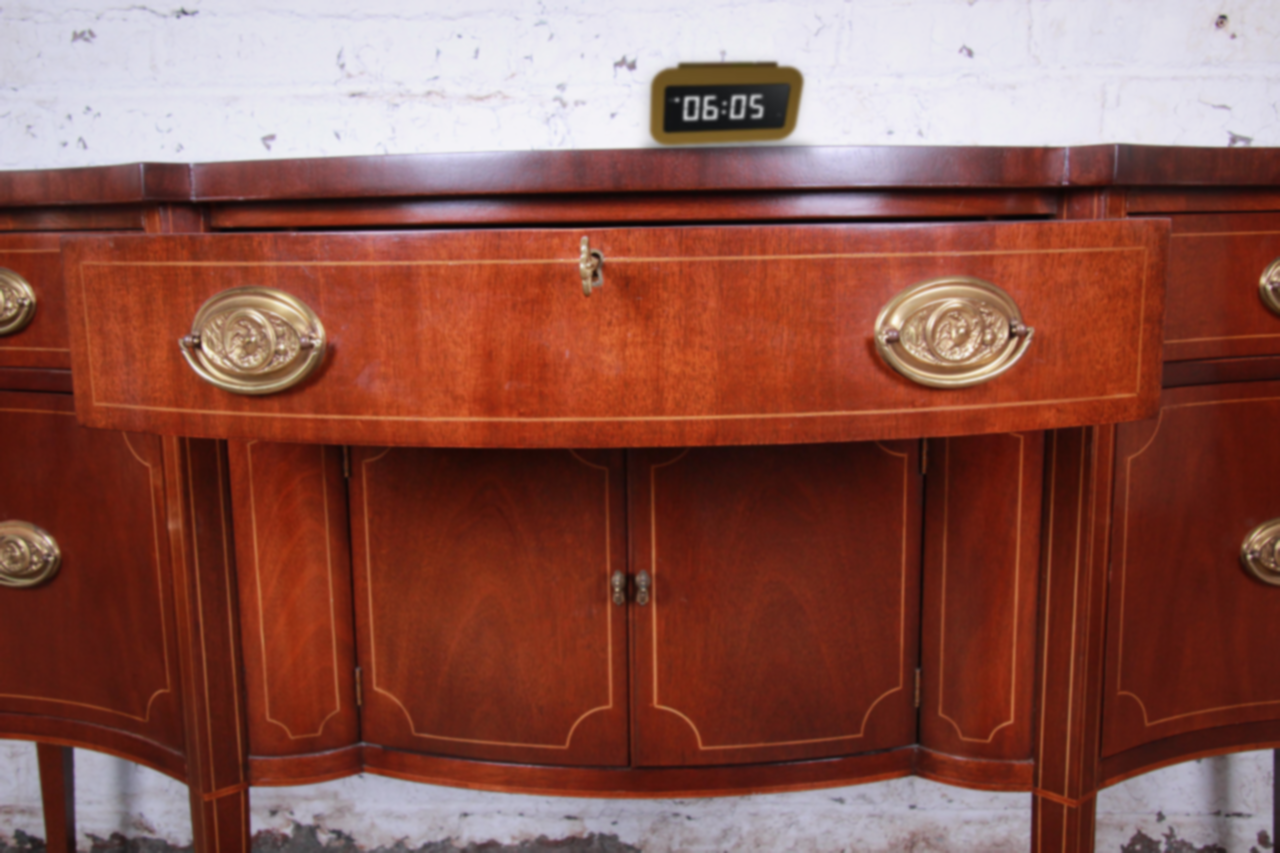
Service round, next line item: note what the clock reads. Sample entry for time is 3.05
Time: 6.05
